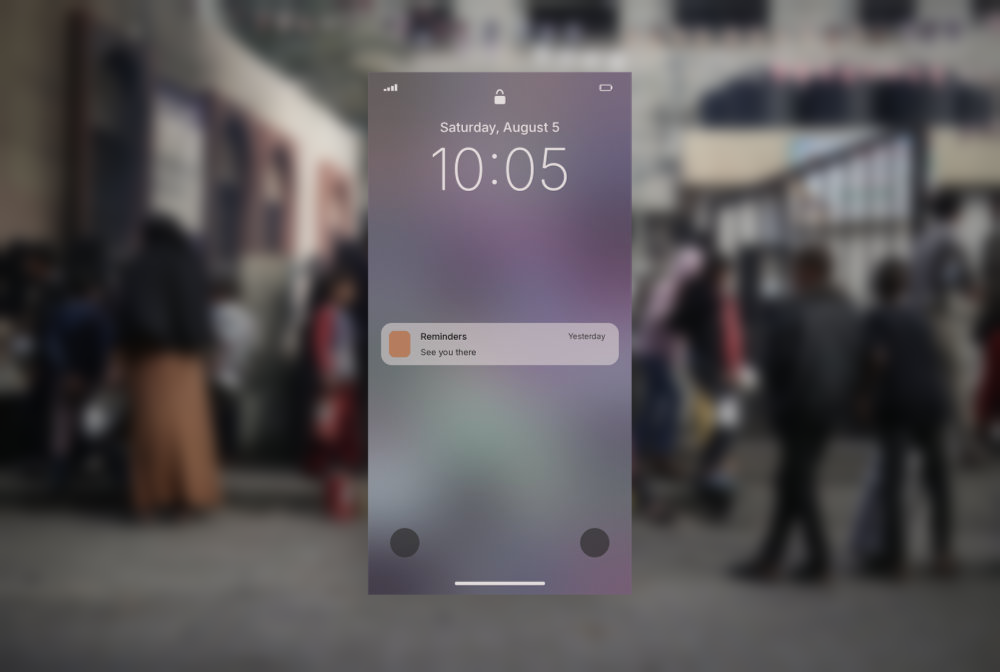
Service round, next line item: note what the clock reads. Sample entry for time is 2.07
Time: 10.05
